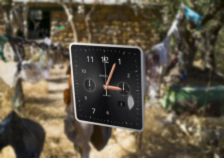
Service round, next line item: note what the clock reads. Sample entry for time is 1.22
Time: 3.04
